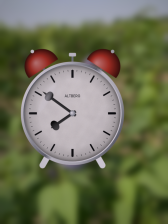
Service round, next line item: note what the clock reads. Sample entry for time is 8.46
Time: 7.51
